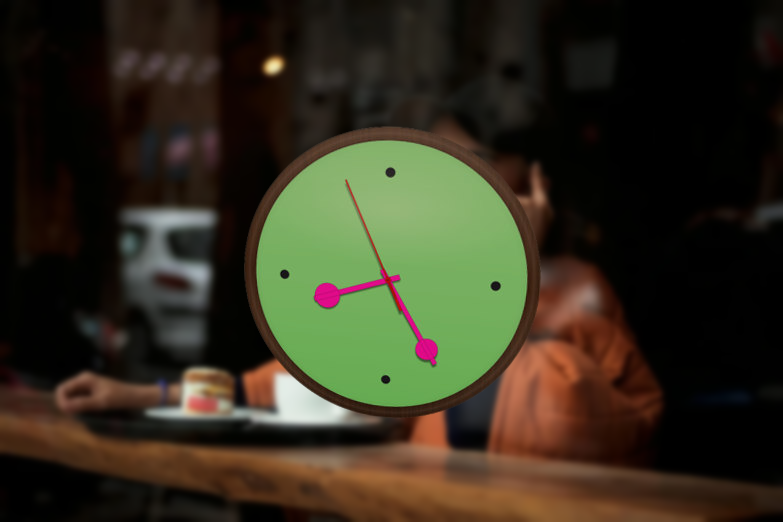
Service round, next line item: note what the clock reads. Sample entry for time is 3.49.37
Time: 8.24.56
